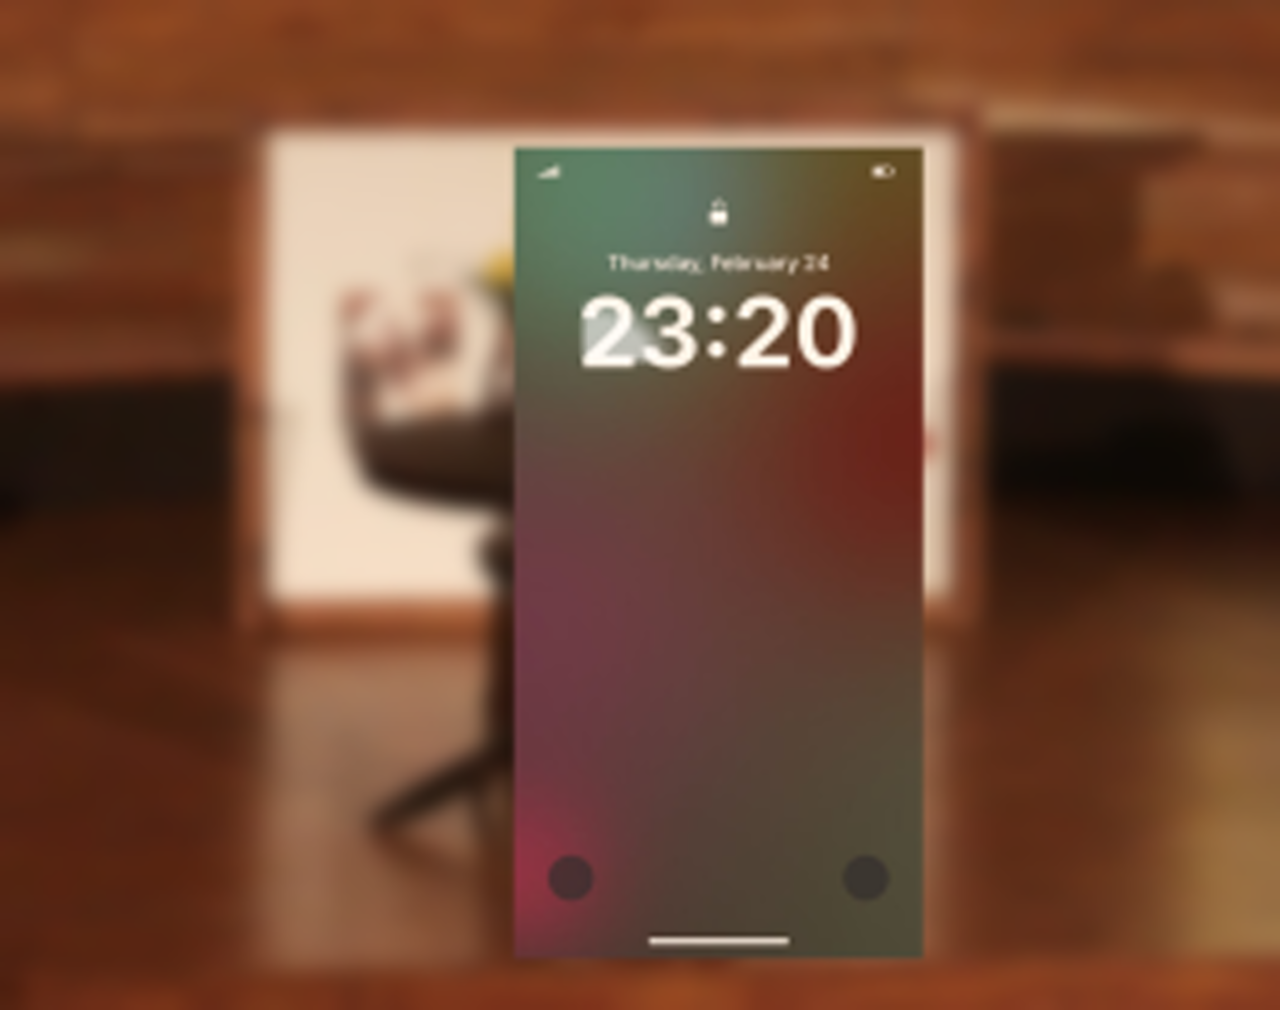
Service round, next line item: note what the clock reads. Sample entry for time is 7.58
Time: 23.20
